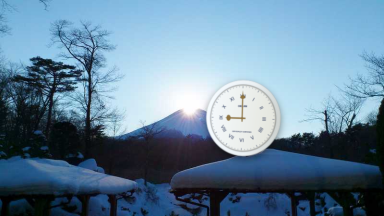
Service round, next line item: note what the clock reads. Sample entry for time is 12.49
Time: 9.00
